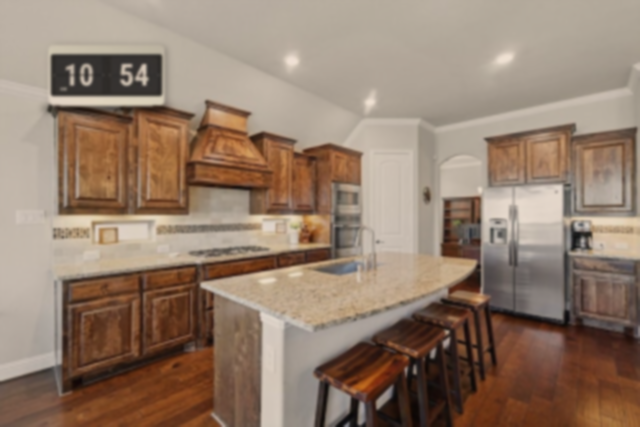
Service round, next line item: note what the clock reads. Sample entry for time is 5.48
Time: 10.54
